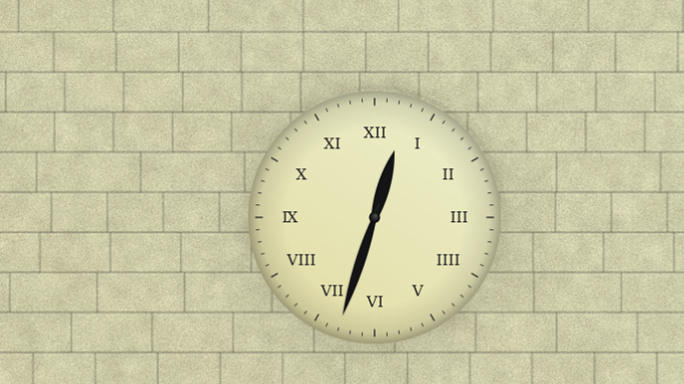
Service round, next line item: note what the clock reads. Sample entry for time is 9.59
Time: 12.33
